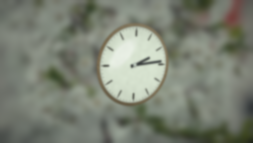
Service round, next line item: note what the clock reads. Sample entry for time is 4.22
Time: 2.14
